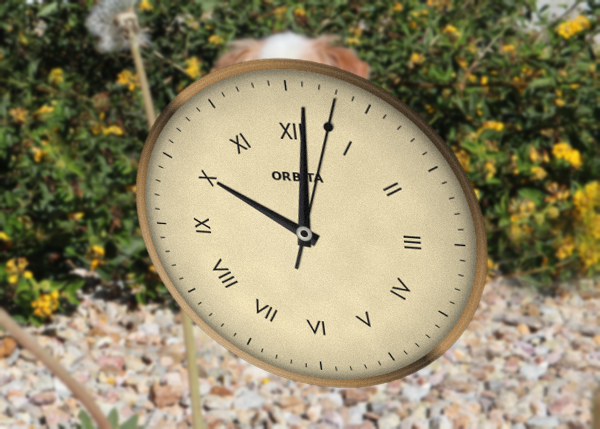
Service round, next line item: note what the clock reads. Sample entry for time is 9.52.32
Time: 10.01.03
